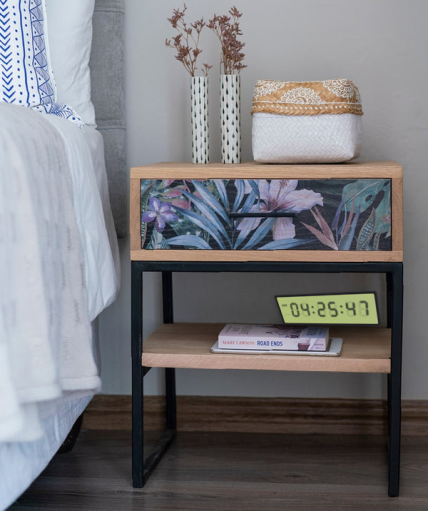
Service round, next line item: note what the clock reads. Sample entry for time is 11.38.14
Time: 4.25.47
